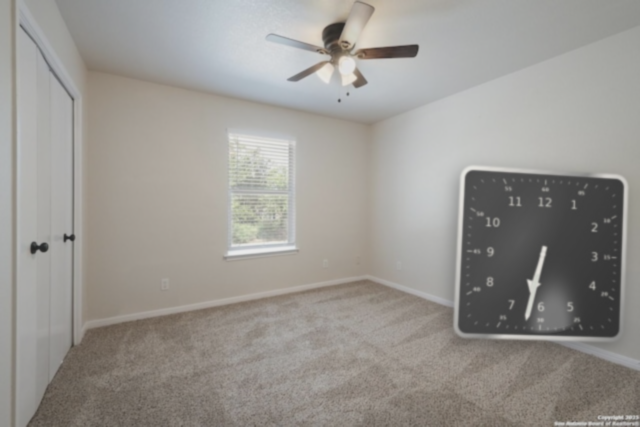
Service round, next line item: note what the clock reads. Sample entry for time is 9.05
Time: 6.32
